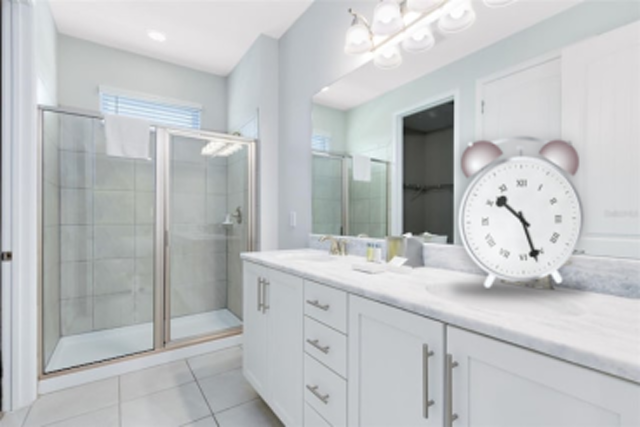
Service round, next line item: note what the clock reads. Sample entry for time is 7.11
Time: 10.27
